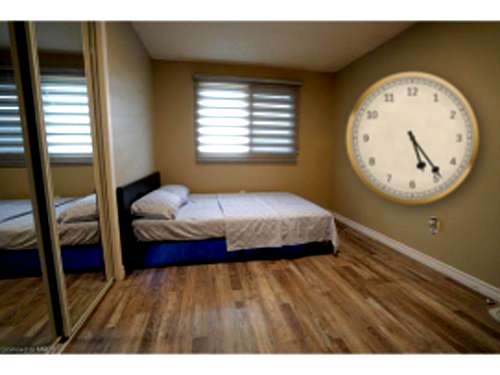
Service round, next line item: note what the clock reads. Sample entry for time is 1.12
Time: 5.24
